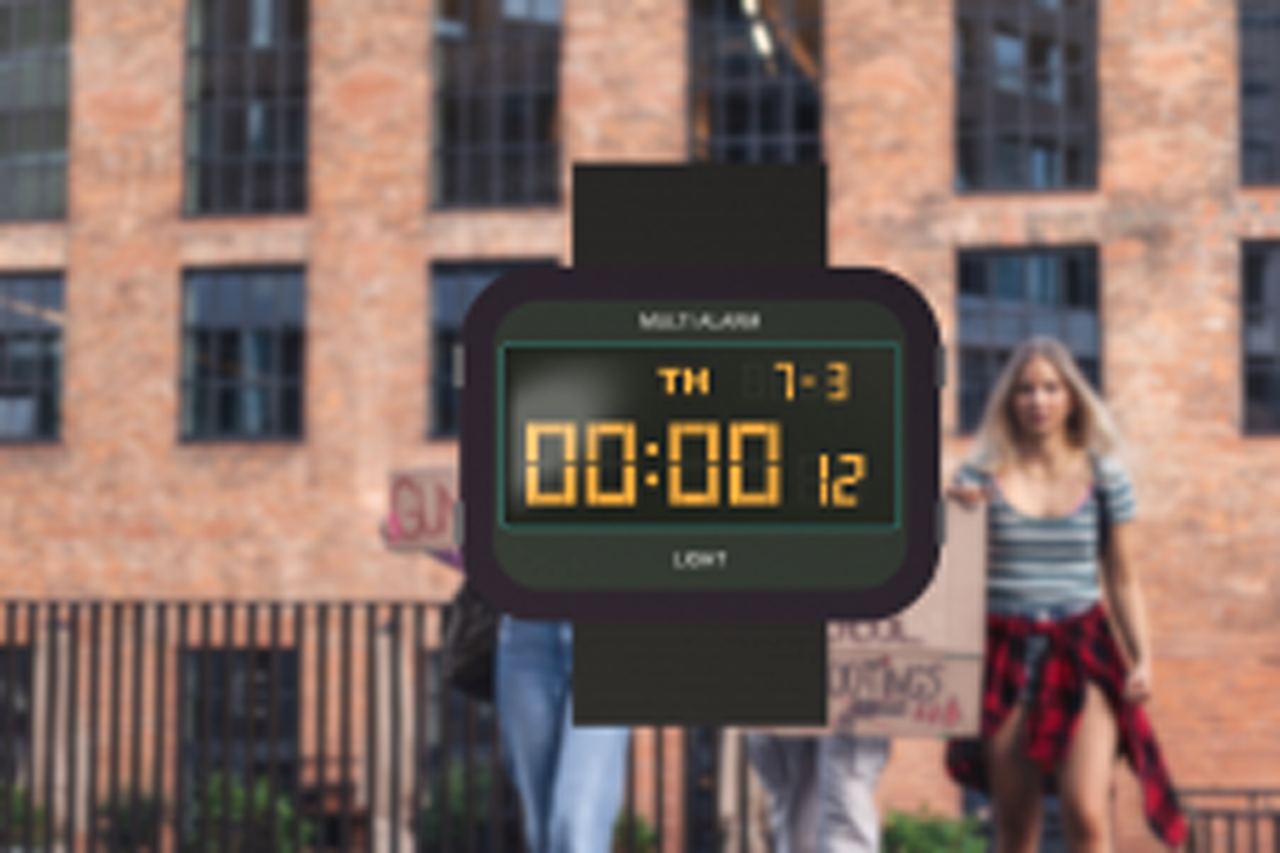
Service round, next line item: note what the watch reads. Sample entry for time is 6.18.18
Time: 0.00.12
